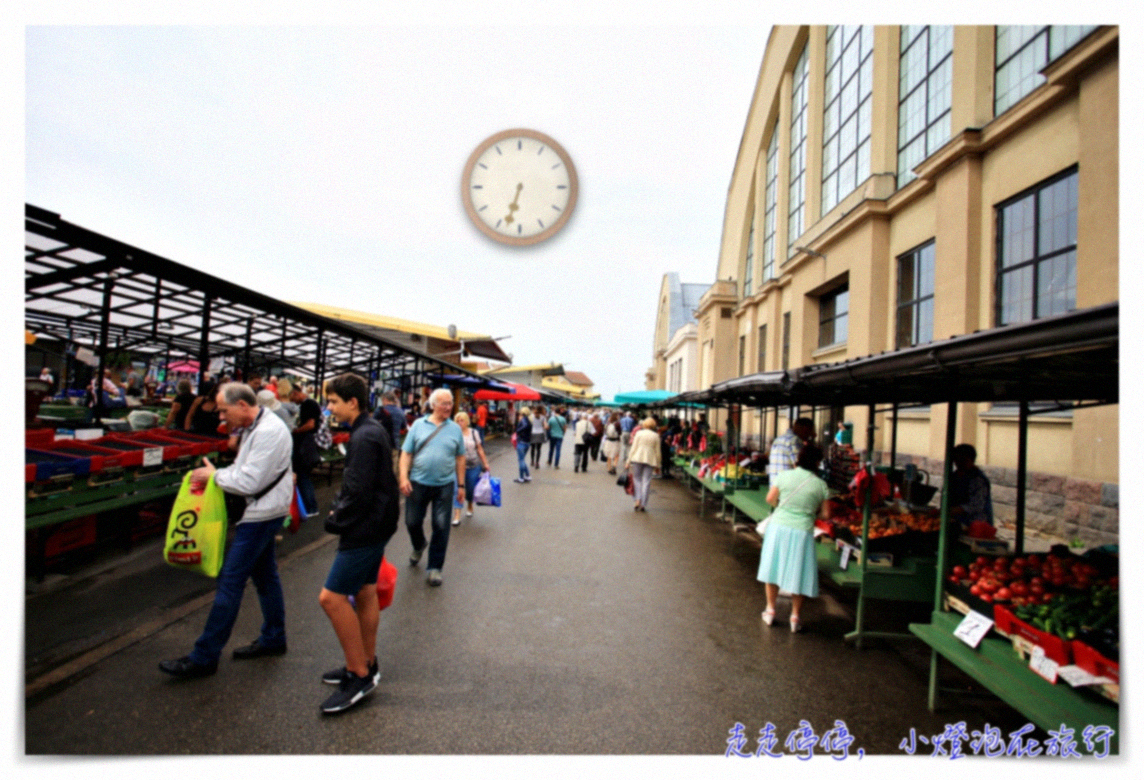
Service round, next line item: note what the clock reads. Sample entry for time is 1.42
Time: 6.33
